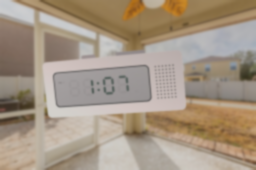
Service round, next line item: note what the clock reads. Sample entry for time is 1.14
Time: 1.07
